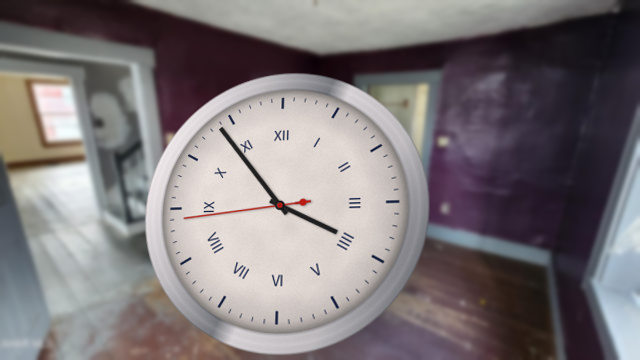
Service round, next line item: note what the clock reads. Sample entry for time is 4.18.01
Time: 3.53.44
